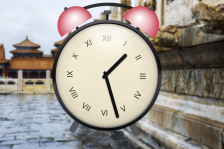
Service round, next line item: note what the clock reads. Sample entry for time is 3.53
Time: 1.27
